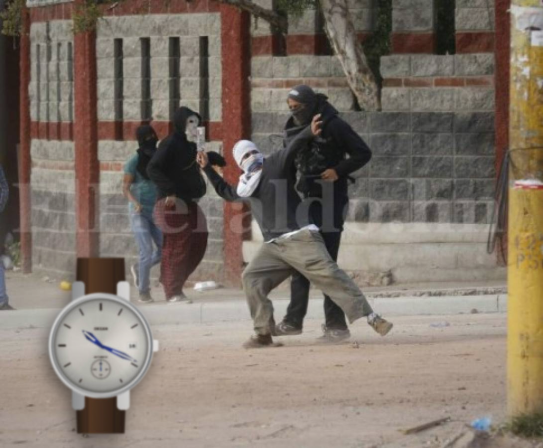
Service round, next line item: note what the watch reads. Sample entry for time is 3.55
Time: 10.19
